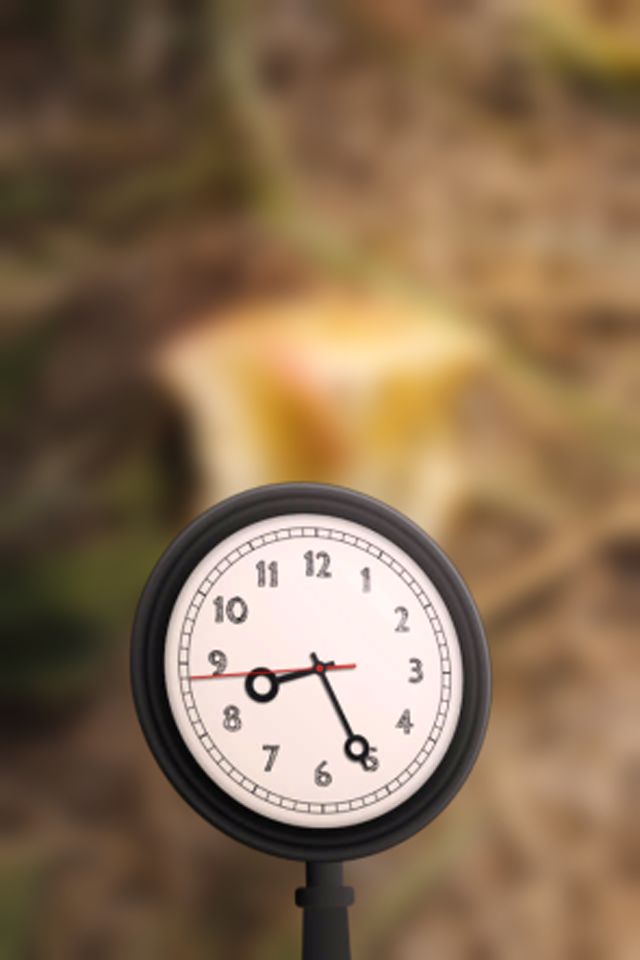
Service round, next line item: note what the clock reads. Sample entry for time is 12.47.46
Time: 8.25.44
